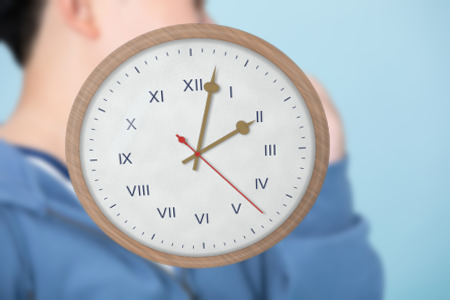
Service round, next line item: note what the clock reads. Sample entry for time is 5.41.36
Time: 2.02.23
